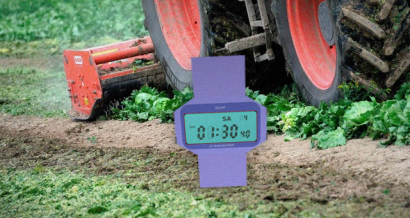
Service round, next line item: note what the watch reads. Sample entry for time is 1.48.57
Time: 1.30.40
